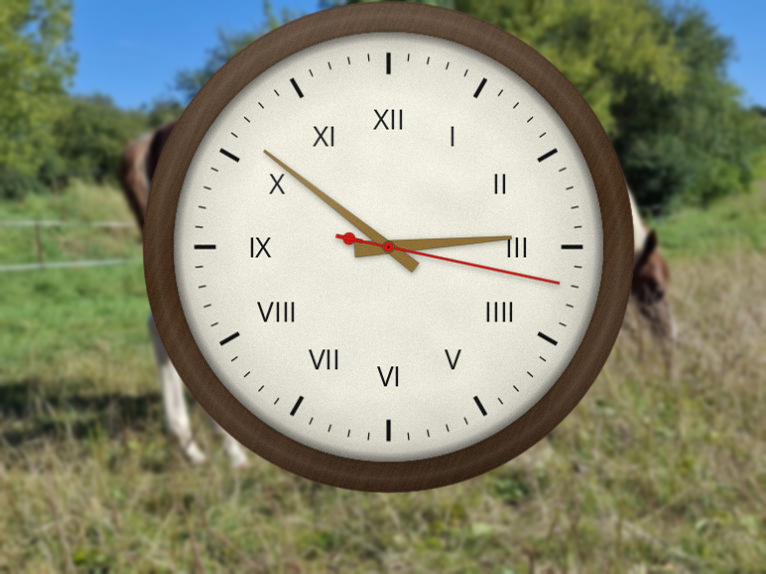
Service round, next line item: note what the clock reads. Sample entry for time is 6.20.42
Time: 2.51.17
